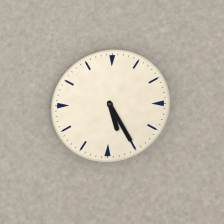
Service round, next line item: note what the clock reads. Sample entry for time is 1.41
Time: 5.25
